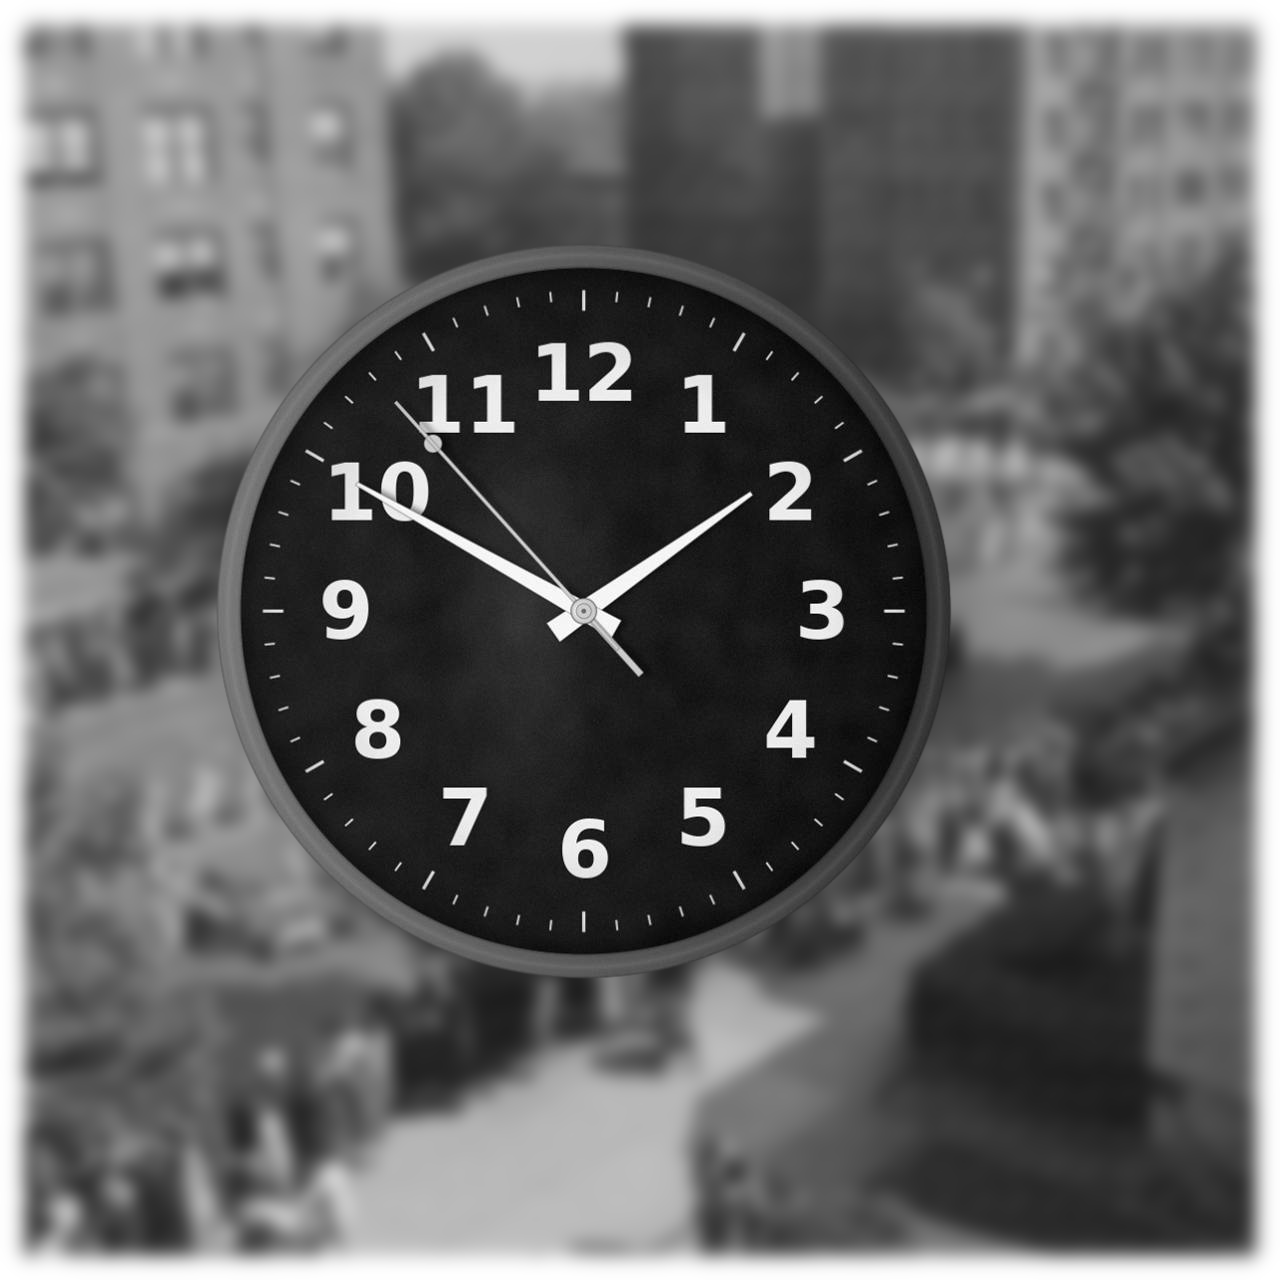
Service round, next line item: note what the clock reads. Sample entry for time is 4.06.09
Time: 1.49.53
